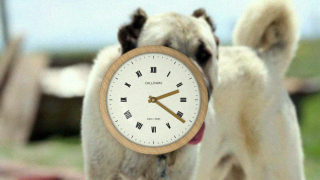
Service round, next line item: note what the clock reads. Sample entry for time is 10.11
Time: 2.21
